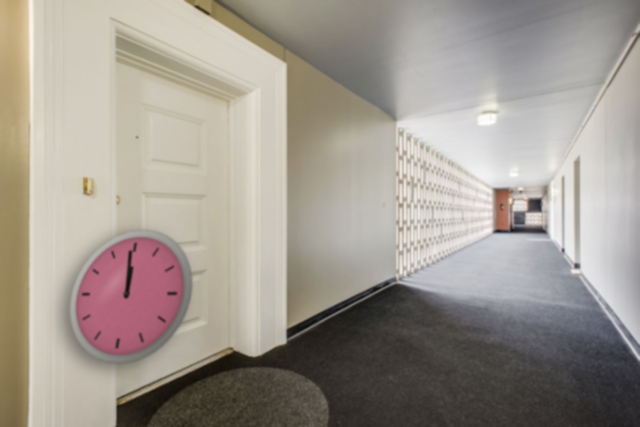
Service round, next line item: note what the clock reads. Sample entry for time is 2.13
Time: 11.59
